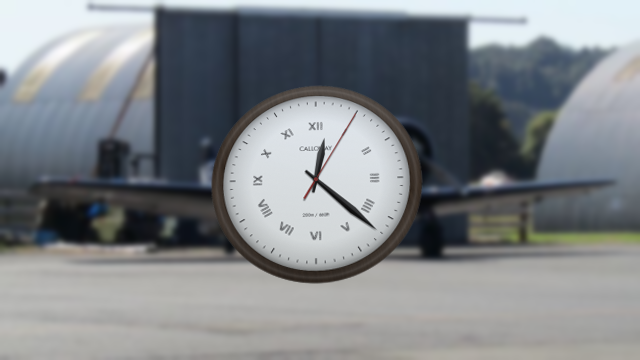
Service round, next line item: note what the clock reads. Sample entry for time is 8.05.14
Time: 12.22.05
